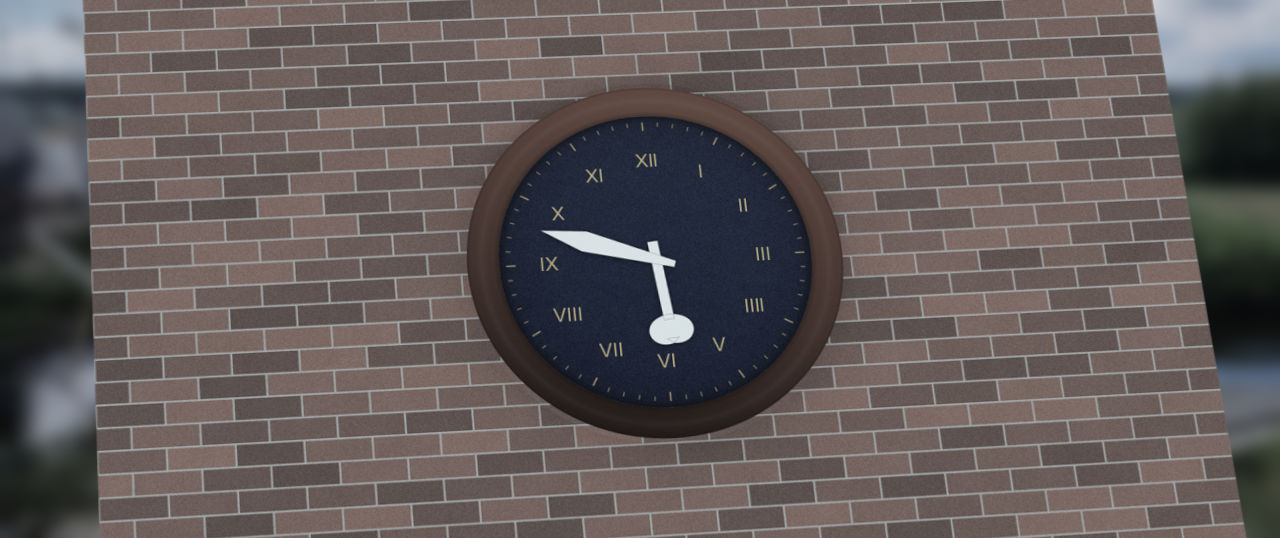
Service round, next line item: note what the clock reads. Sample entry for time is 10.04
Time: 5.48
